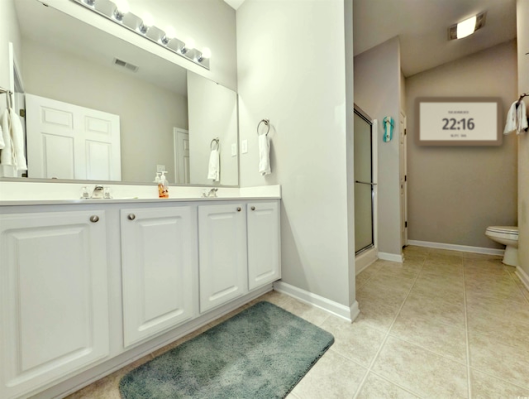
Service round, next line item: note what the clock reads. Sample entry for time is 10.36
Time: 22.16
